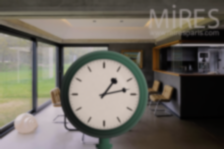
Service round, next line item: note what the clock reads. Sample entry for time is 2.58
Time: 1.13
